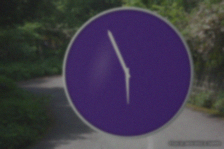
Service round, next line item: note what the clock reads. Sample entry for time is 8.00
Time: 5.56
